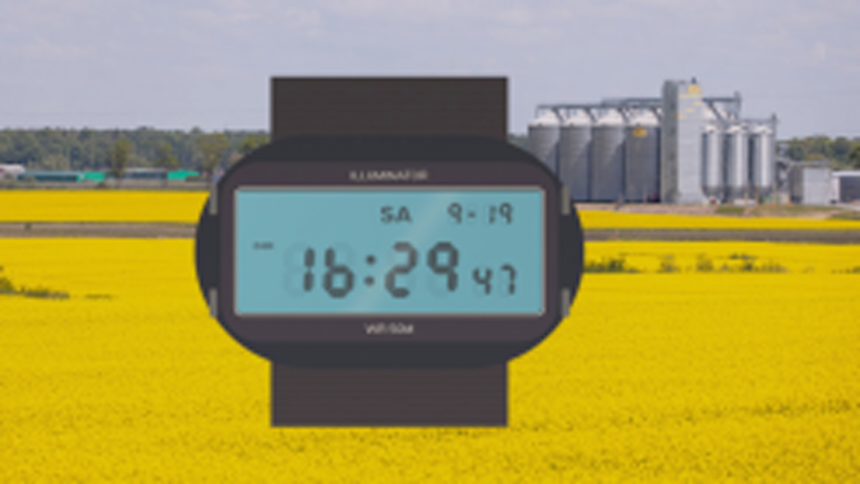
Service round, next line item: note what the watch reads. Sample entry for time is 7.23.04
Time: 16.29.47
